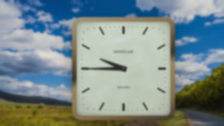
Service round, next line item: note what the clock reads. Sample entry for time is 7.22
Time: 9.45
